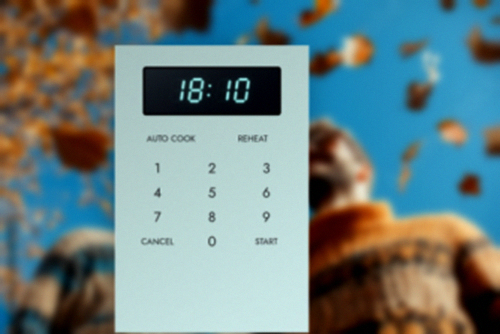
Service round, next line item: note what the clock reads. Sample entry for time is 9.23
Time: 18.10
